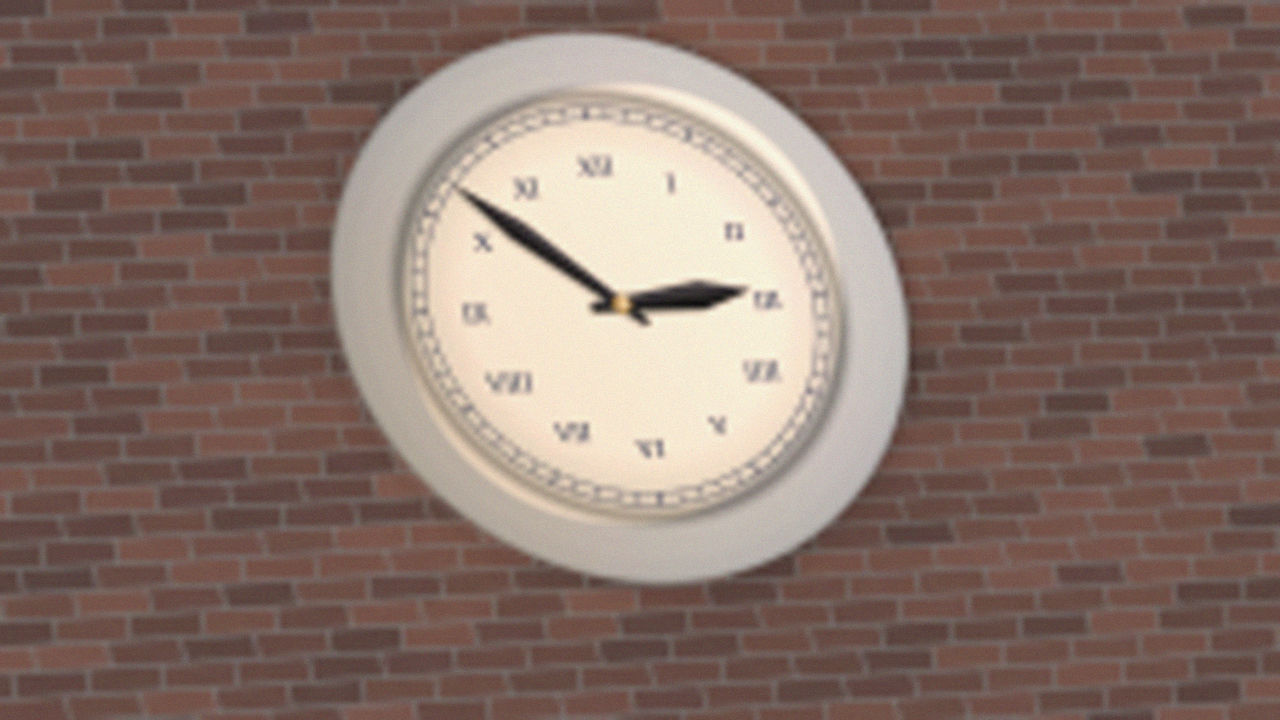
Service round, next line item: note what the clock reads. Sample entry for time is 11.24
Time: 2.52
